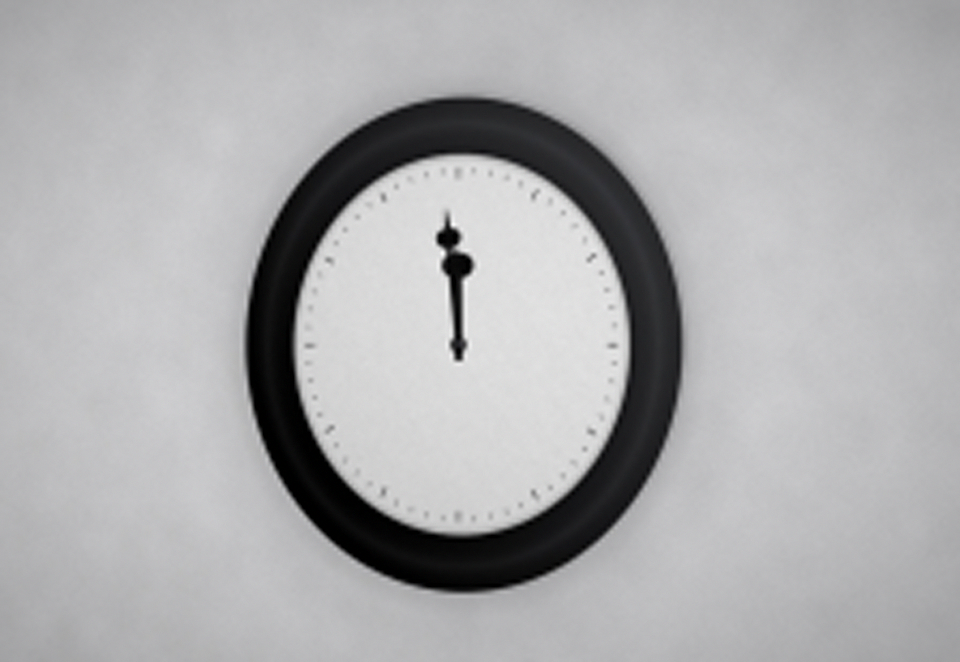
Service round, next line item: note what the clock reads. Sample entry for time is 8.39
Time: 11.59
